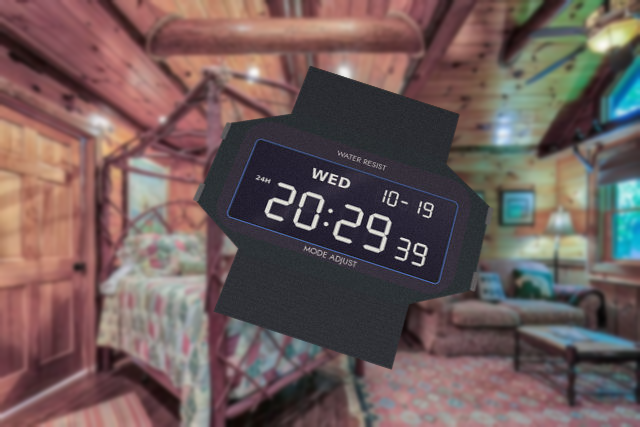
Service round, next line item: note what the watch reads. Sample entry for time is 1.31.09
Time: 20.29.39
